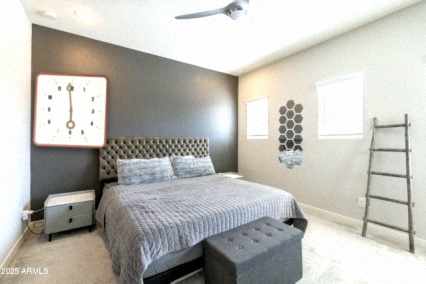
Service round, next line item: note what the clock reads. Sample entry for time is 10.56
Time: 5.59
